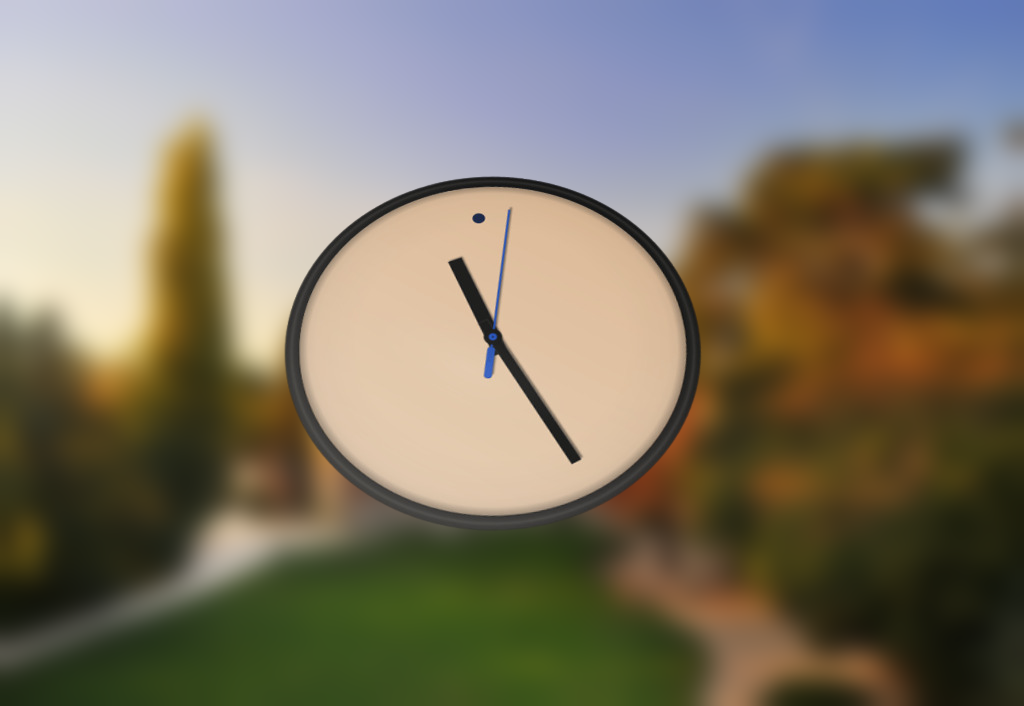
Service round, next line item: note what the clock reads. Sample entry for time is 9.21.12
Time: 11.26.02
